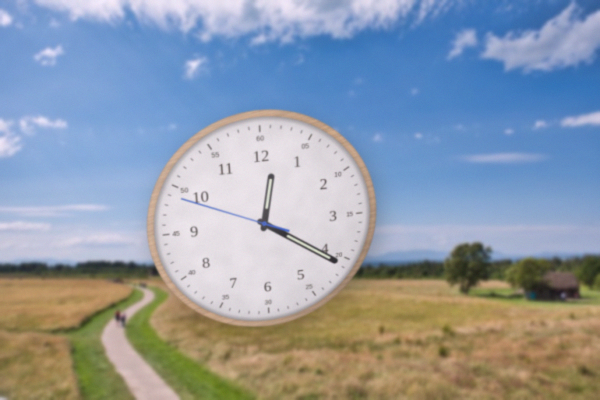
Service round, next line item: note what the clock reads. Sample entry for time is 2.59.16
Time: 12.20.49
